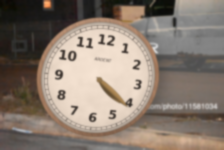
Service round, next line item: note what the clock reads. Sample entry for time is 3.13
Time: 4.21
